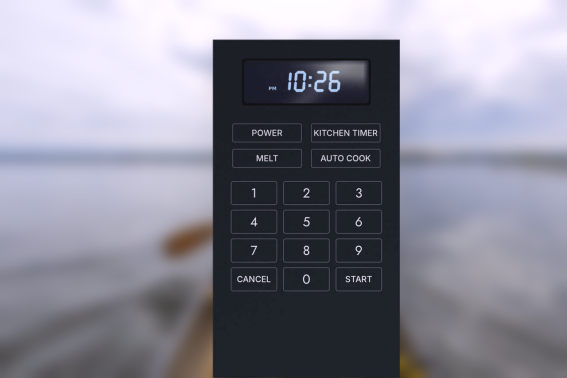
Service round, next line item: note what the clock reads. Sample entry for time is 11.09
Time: 10.26
